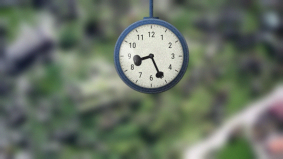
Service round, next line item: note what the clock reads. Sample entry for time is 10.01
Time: 8.26
